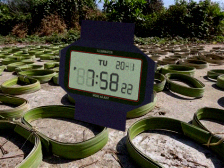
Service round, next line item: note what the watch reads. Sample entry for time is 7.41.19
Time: 7.58.22
